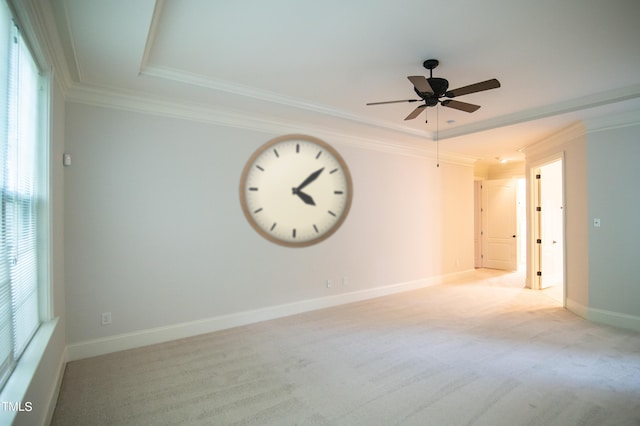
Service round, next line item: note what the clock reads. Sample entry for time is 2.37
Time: 4.08
